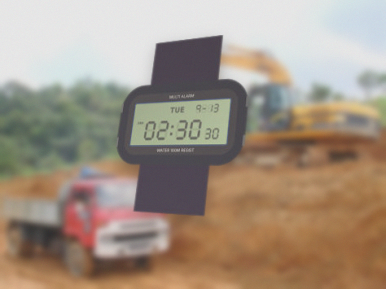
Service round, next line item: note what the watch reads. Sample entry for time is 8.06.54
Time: 2.30.30
